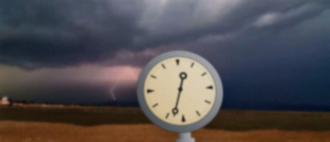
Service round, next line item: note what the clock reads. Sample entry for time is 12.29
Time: 12.33
